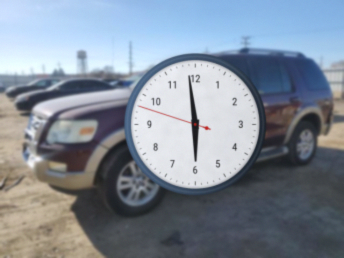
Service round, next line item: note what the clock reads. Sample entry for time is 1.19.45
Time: 5.58.48
